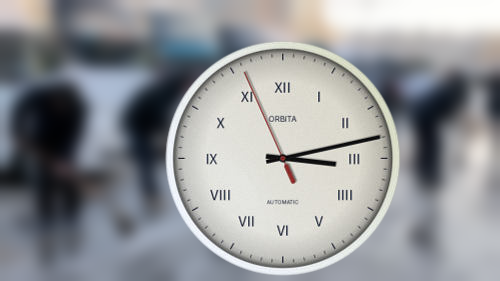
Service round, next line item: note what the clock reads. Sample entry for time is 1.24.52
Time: 3.12.56
